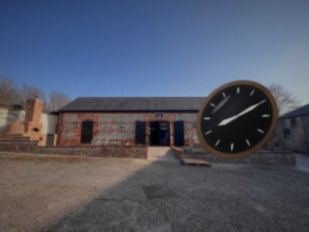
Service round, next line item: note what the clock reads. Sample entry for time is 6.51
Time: 8.10
